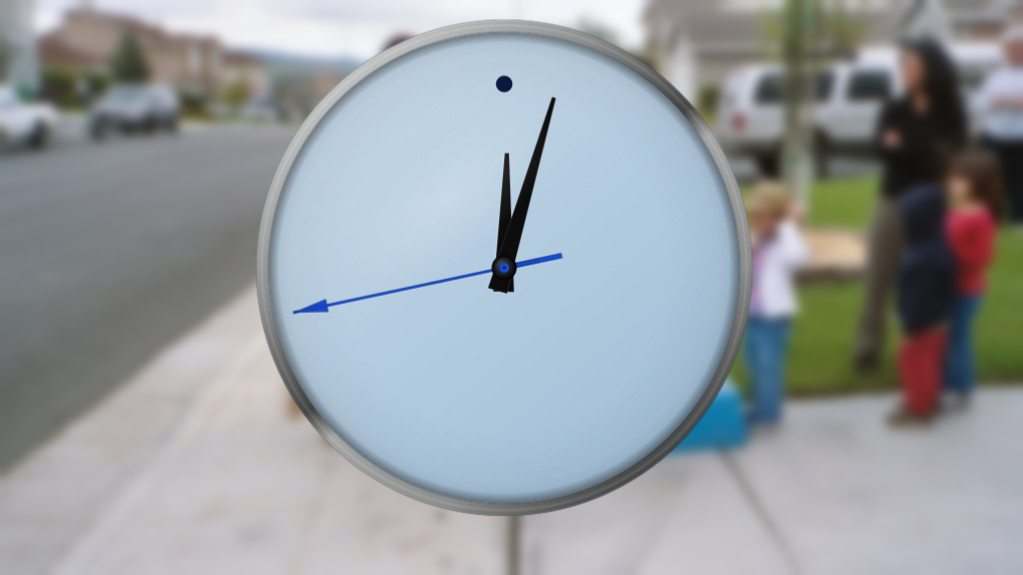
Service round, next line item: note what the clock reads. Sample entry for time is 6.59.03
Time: 12.02.43
